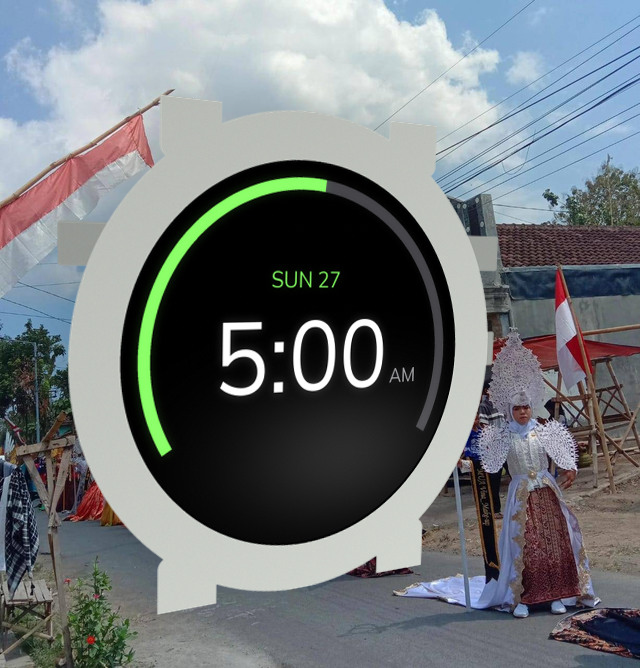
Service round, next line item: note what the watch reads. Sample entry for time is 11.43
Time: 5.00
